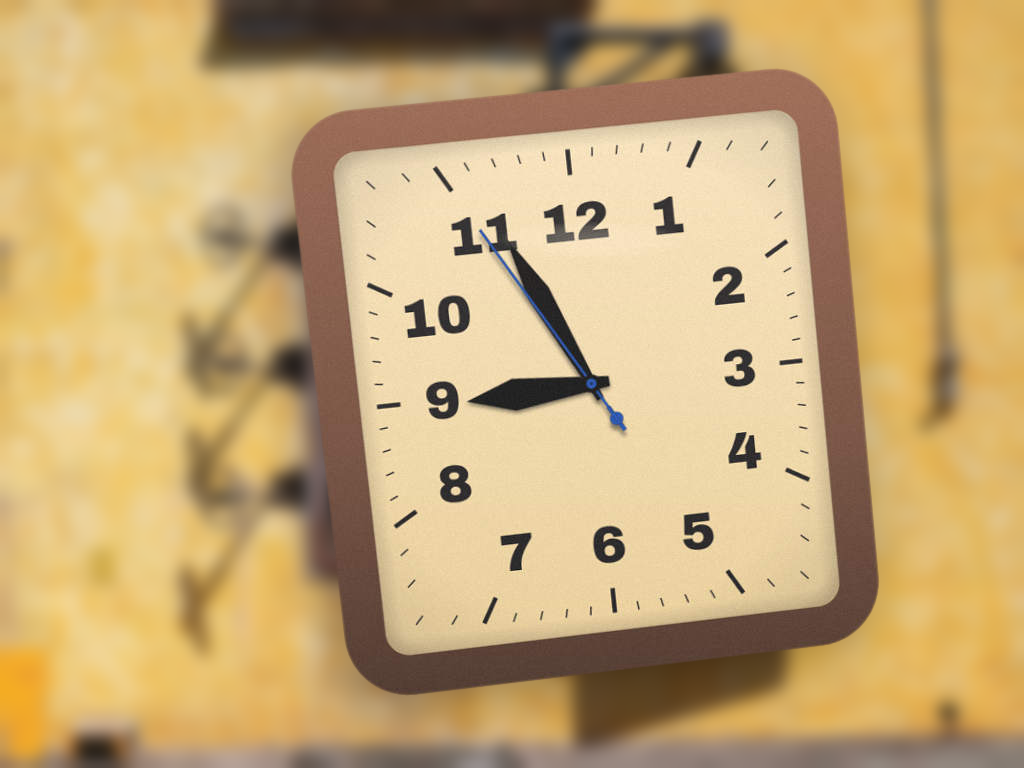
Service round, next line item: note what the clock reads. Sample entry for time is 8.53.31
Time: 8.55.55
